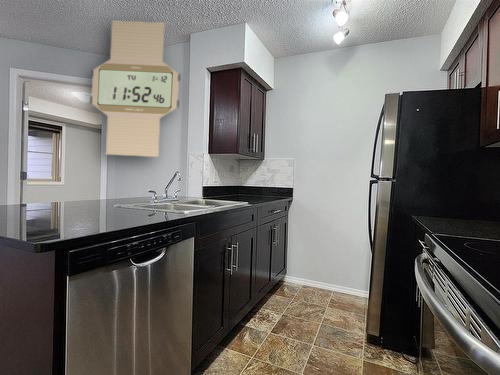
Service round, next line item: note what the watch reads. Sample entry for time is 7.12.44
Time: 11.52.46
